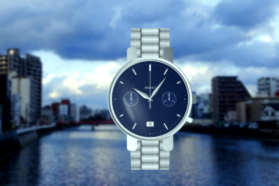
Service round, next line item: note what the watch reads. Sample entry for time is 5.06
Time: 10.06
